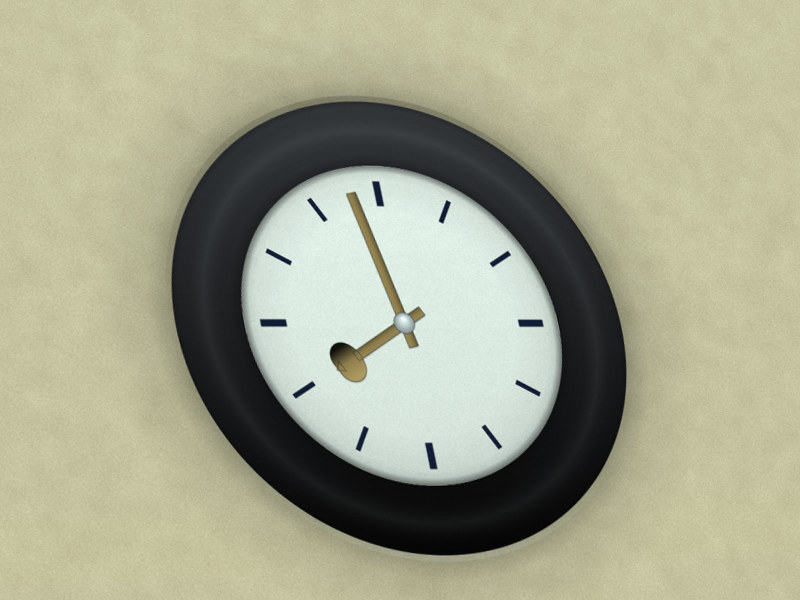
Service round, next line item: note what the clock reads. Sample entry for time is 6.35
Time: 7.58
